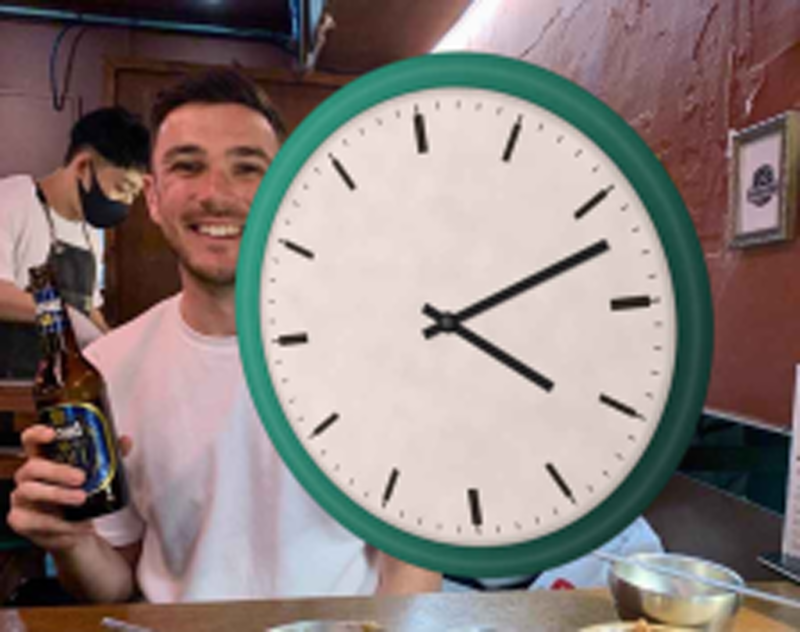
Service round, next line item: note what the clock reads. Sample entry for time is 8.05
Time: 4.12
